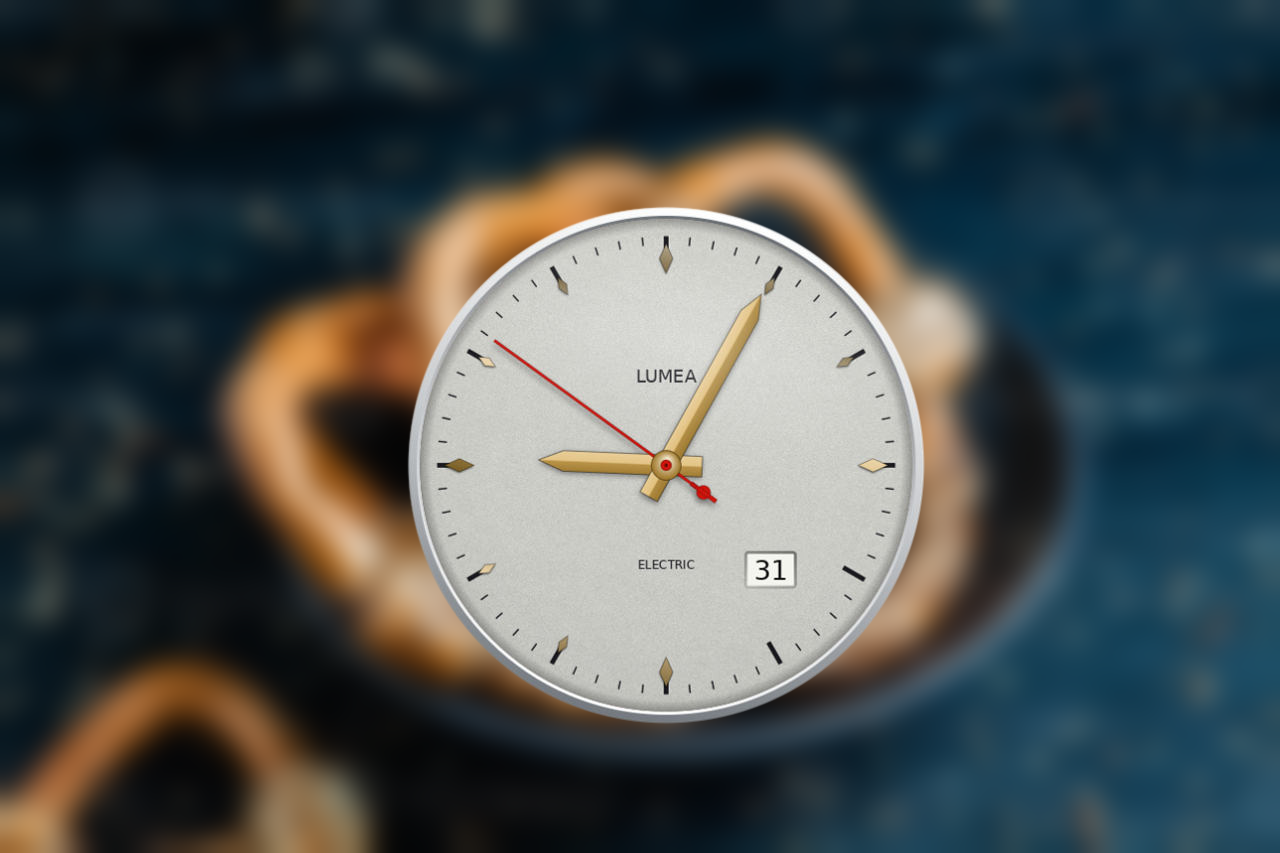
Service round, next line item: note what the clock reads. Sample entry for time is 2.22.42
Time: 9.04.51
